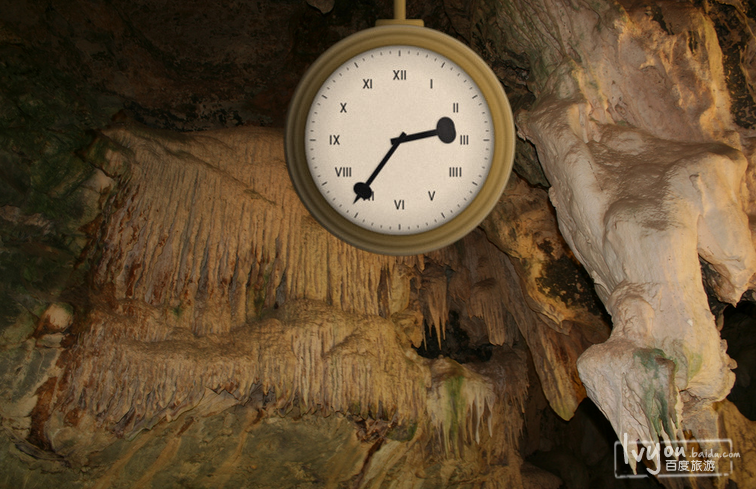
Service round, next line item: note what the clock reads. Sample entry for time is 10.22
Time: 2.36
